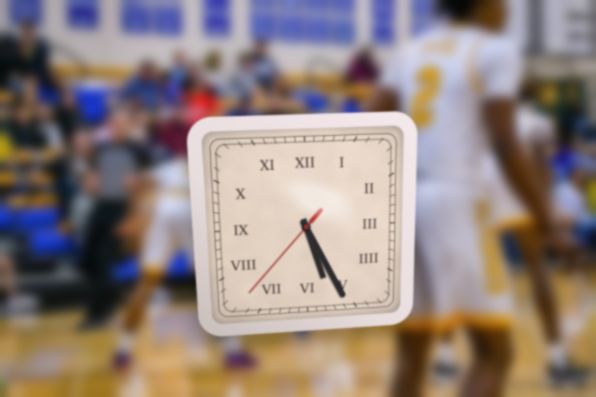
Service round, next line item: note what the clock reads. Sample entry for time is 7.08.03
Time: 5.25.37
